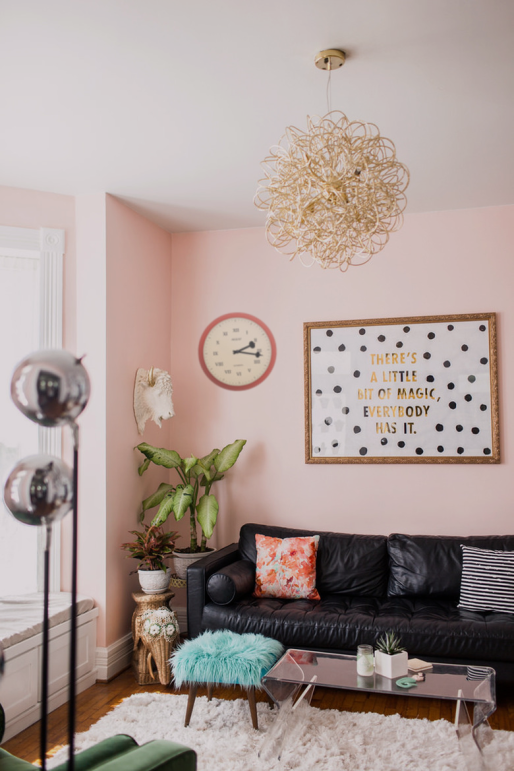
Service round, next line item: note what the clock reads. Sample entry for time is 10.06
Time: 2.17
